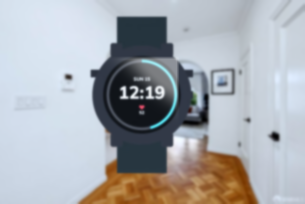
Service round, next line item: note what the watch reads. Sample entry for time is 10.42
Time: 12.19
